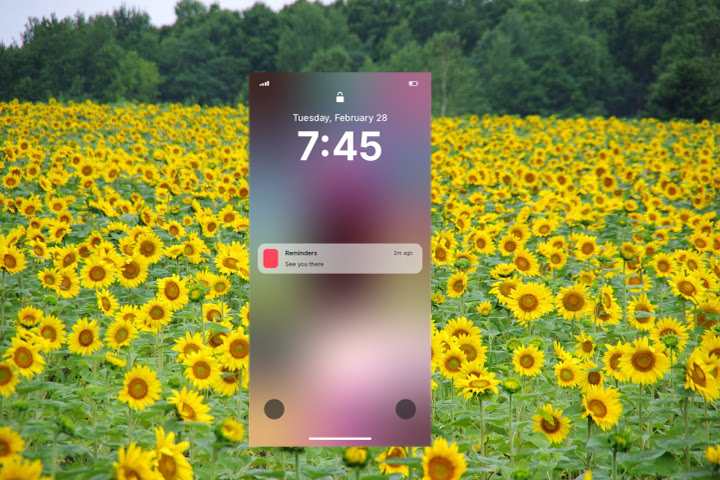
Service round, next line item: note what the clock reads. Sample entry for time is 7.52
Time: 7.45
